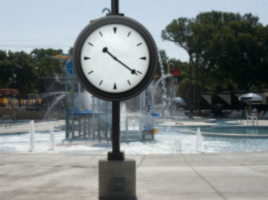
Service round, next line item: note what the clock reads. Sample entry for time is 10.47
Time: 10.21
